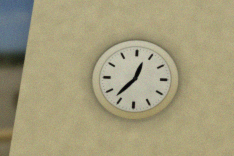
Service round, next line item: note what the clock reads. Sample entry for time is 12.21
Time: 12.37
